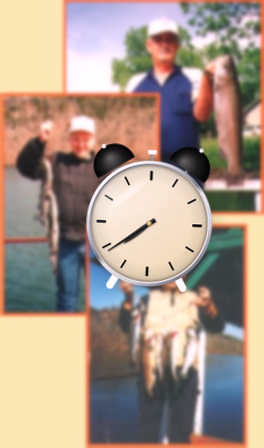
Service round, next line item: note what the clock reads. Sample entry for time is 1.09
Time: 7.39
